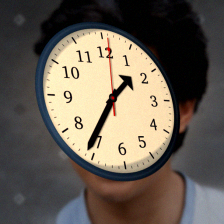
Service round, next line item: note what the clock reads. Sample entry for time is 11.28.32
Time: 1.36.01
